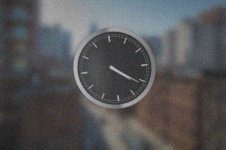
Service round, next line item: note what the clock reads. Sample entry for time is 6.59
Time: 4.21
